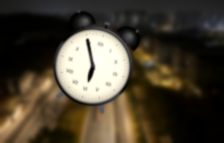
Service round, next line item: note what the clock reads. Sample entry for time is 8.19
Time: 5.55
